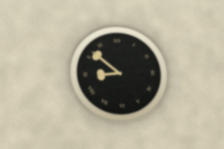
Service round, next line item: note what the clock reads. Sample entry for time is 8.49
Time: 8.52
